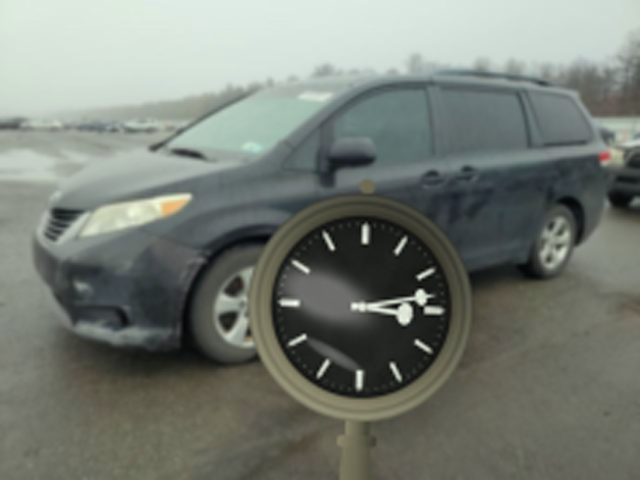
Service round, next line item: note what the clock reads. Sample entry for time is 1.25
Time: 3.13
